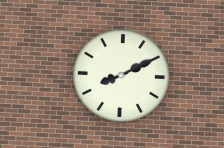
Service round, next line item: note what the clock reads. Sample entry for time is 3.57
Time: 8.10
